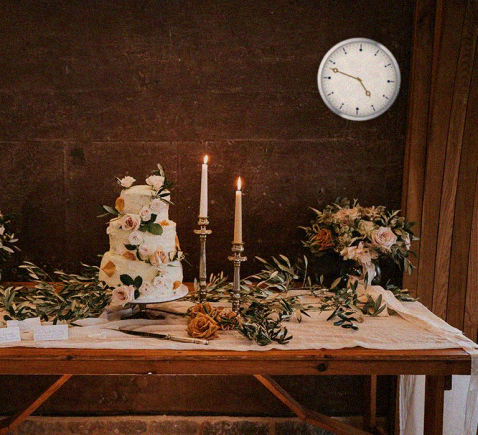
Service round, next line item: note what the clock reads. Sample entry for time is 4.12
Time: 4.48
